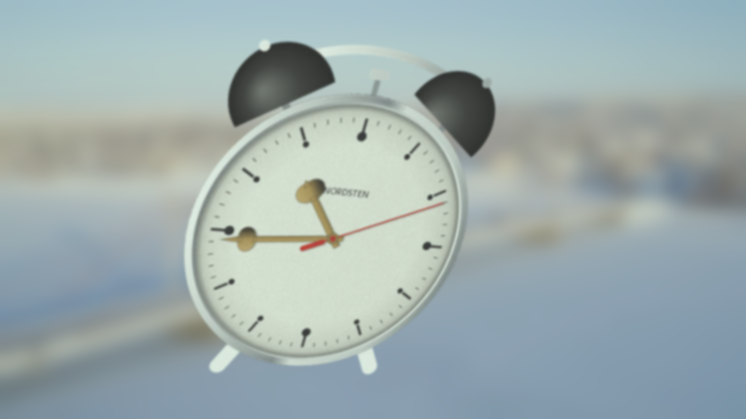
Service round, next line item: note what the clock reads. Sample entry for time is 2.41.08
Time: 10.44.11
